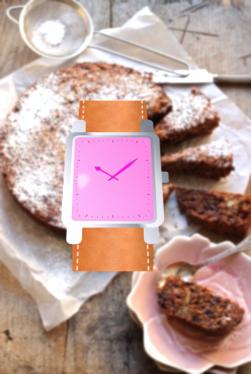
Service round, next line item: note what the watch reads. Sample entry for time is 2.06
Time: 10.08
